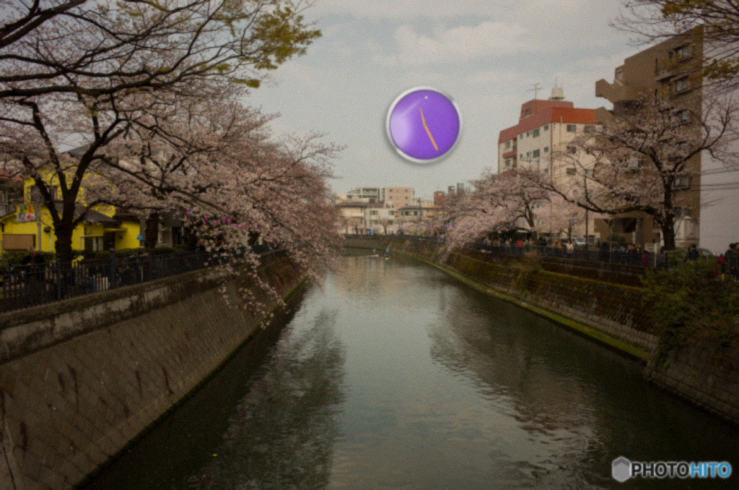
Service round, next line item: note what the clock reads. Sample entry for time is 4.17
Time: 11.25
